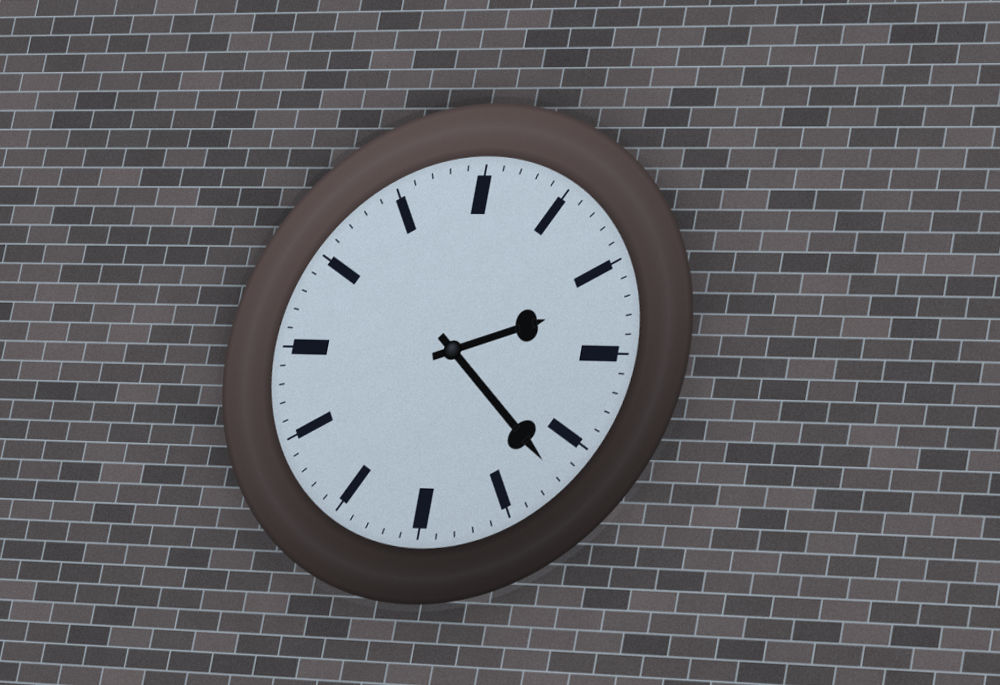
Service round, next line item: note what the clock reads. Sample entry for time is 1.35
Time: 2.22
